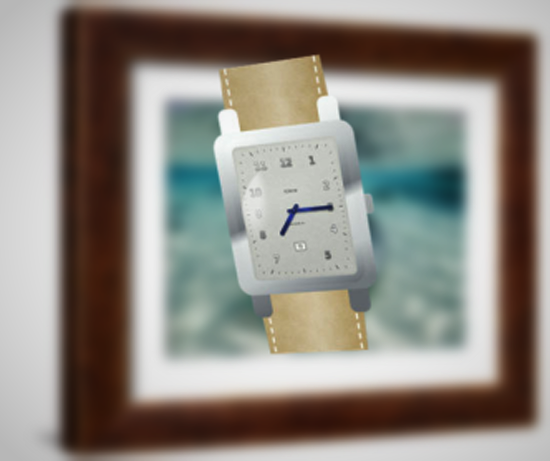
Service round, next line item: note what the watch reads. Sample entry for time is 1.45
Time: 7.15
